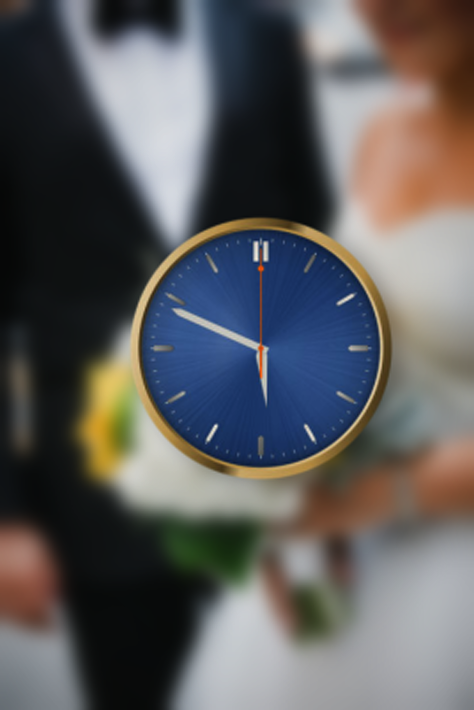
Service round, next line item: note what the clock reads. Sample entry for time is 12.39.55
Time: 5.49.00
